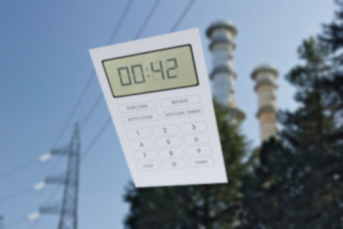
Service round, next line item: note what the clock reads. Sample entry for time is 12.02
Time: 0.42
